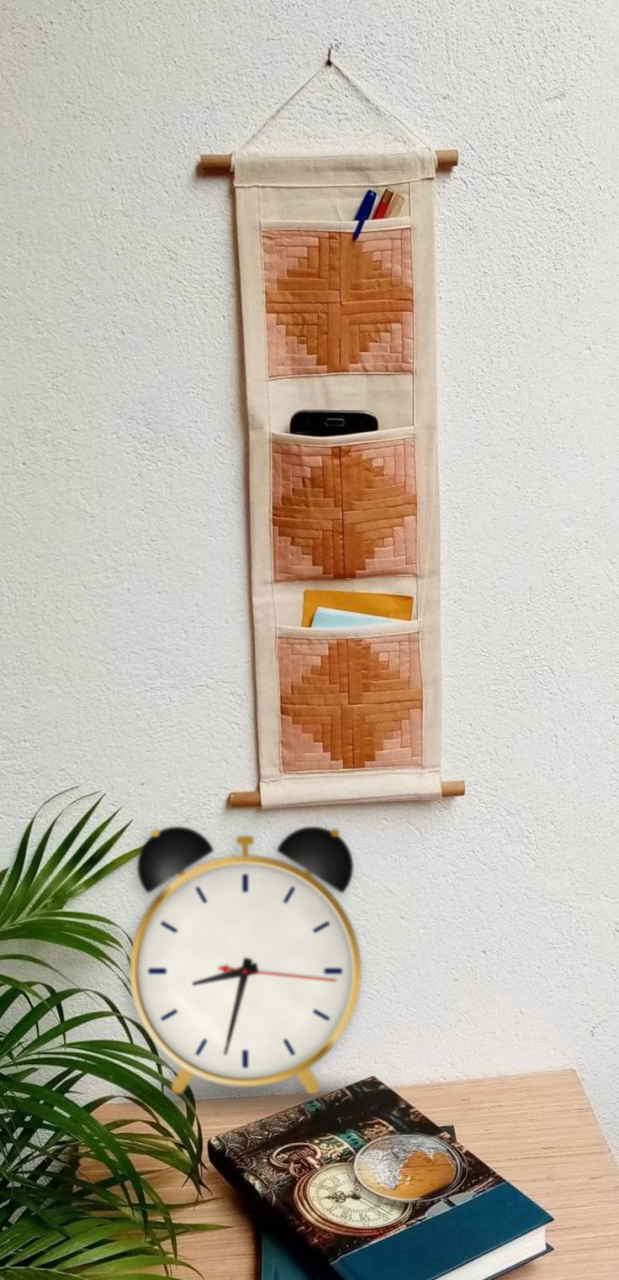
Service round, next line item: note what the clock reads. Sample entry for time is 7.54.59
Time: 8.32.16
